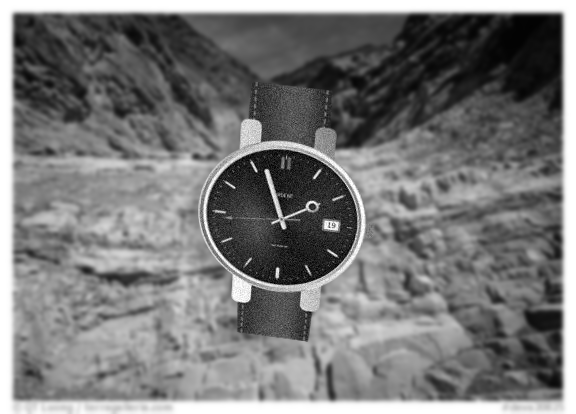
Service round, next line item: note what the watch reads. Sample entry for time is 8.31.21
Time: 1.56.44
